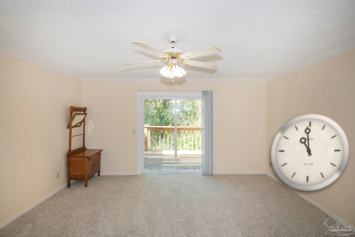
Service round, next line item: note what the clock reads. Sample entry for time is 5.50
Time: 10.59
